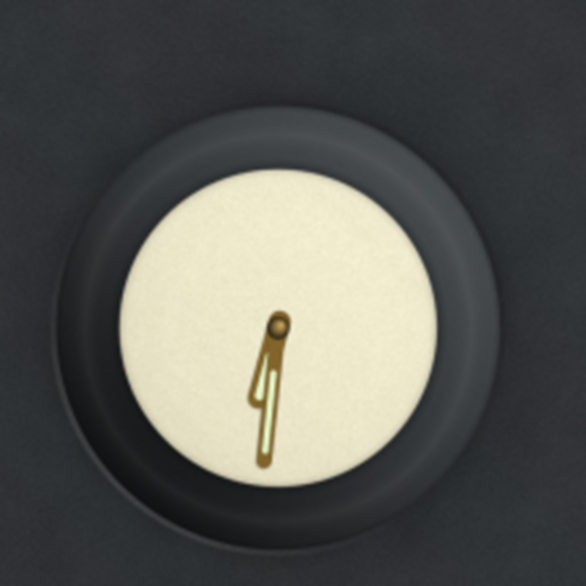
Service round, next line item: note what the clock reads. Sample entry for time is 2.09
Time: 6.31
